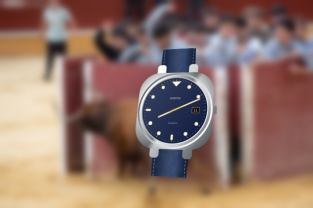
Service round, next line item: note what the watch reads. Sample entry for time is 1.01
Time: 8.11
